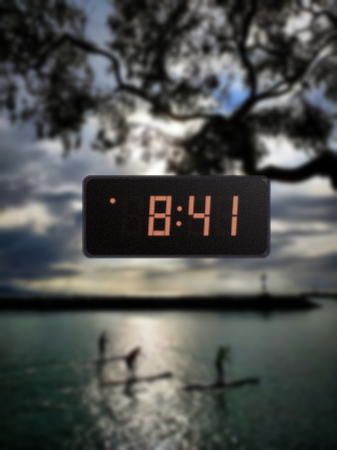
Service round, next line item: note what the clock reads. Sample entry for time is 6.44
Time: 8.41
